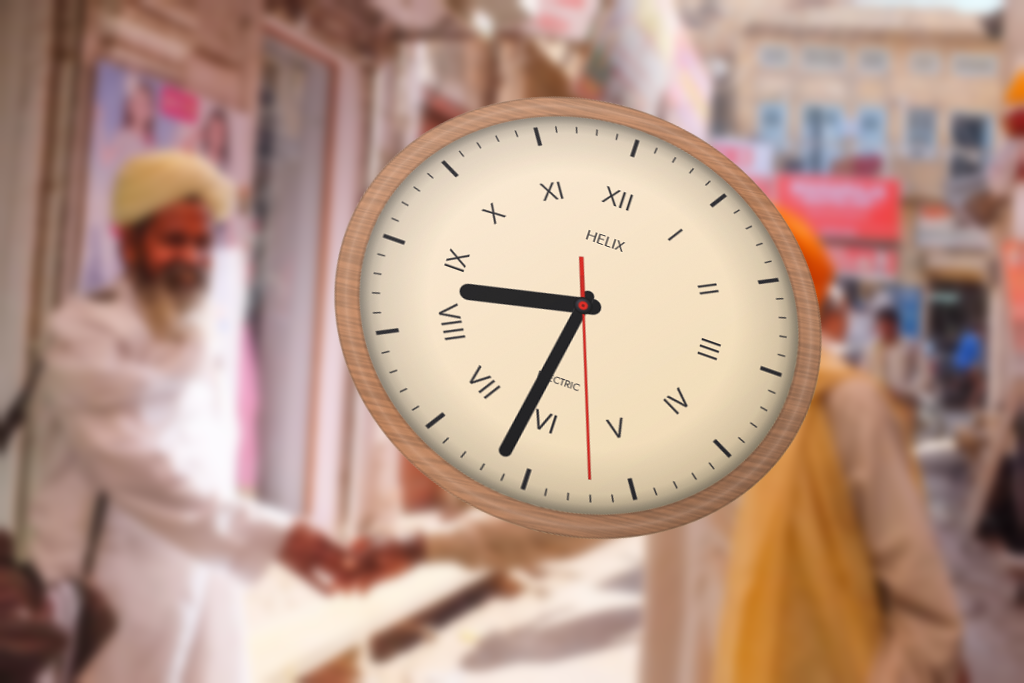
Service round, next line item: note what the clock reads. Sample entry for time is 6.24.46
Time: 8.31.27
